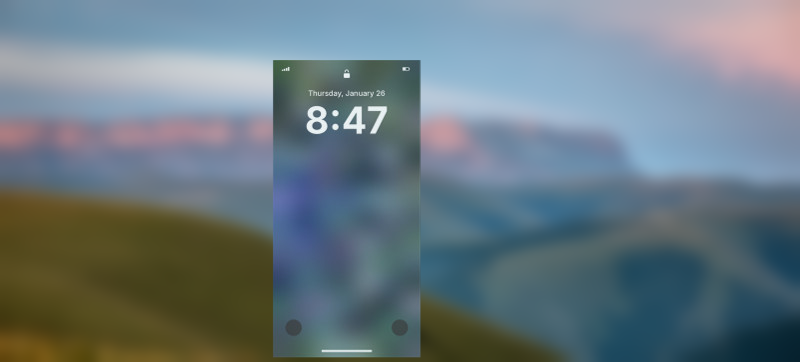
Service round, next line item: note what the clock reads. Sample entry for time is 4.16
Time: 8.47
